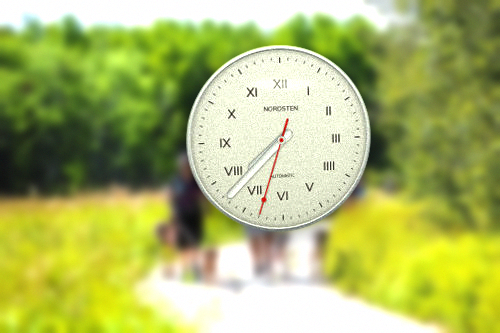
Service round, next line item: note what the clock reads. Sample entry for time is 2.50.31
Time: 7.37.33
